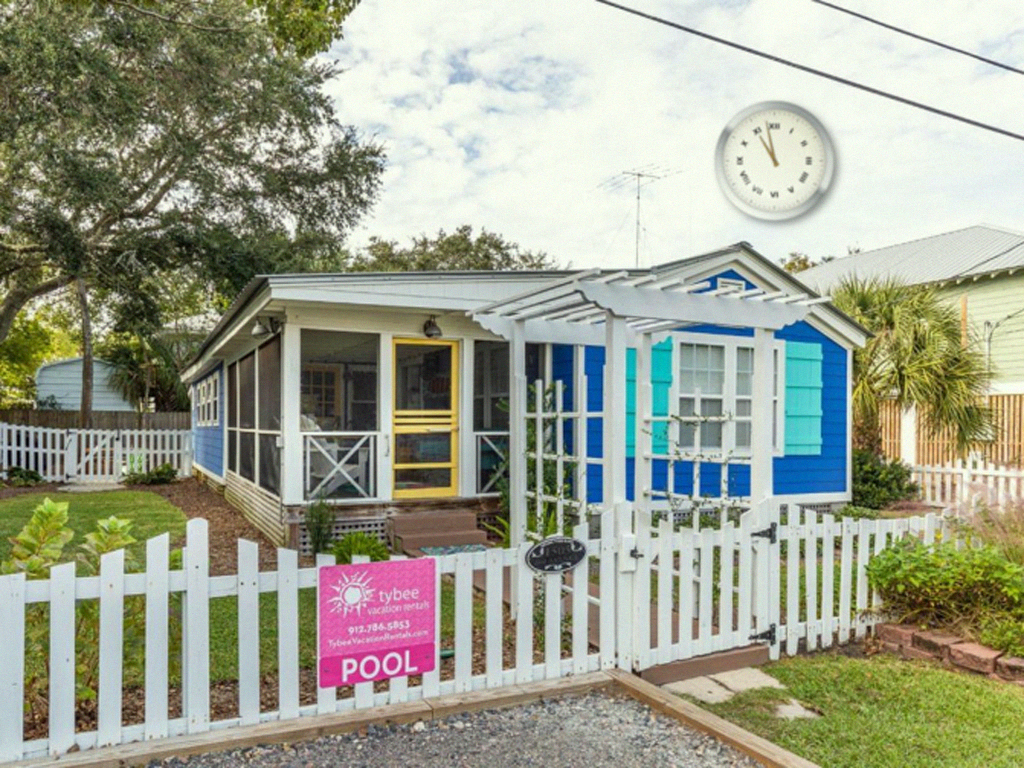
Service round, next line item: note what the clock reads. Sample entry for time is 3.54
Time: 10.58
